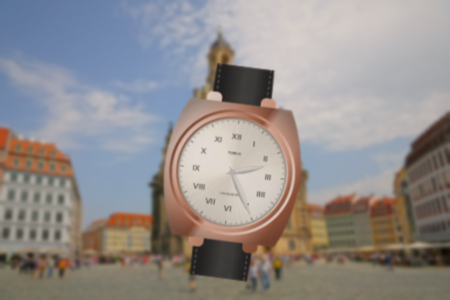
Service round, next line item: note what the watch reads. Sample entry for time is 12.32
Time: 2.25
